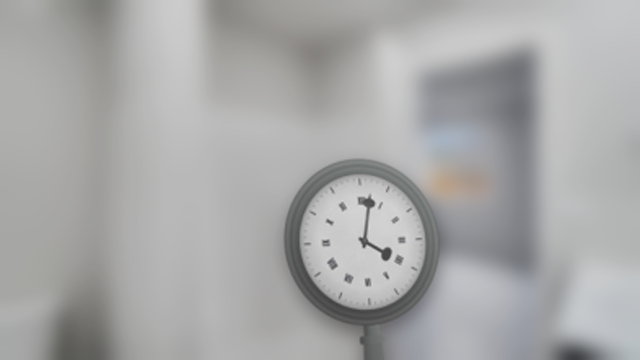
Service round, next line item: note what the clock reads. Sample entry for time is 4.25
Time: 4.02
